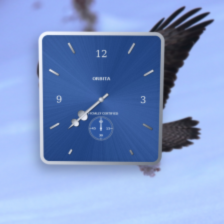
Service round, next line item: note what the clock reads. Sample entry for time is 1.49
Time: 7.38
